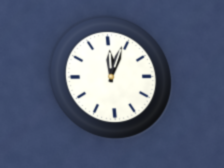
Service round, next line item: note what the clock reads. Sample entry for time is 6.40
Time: 12.04
